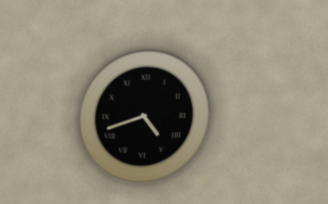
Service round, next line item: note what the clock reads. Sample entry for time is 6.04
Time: 4.42
